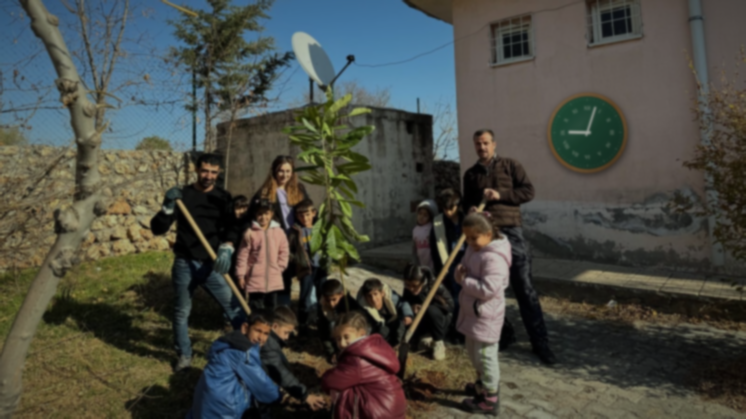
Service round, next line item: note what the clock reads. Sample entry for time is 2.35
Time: 9.03
